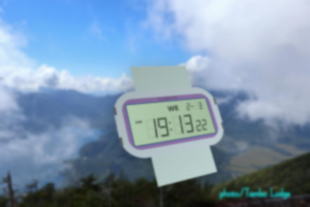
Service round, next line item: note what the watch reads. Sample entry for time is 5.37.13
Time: 19.13.22
